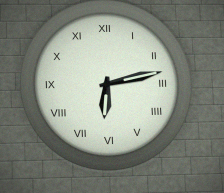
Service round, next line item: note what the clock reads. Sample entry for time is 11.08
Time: 6.13
